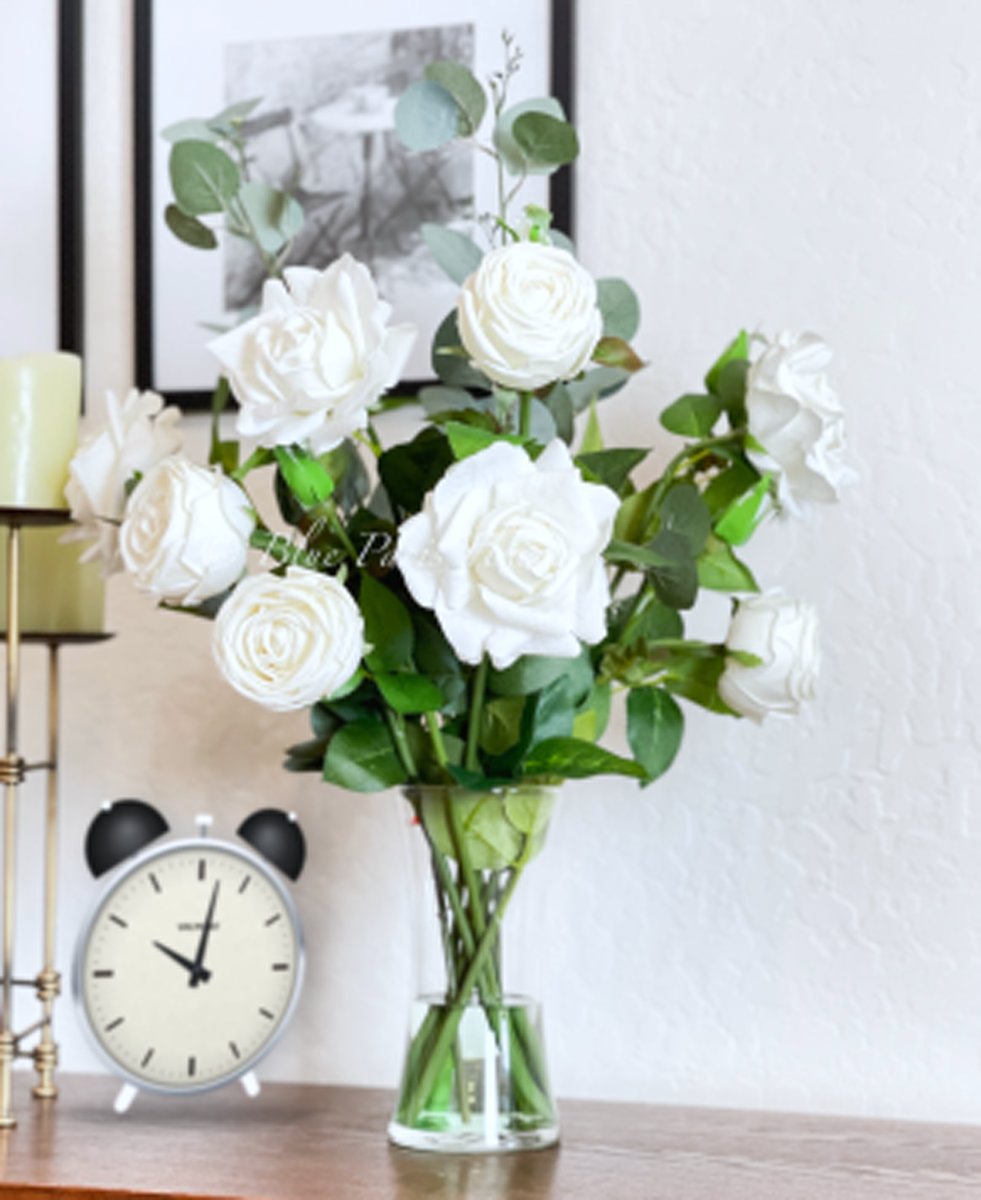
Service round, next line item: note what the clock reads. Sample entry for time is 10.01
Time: 10.02
